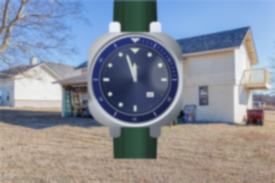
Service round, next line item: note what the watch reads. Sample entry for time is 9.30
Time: 11.57
